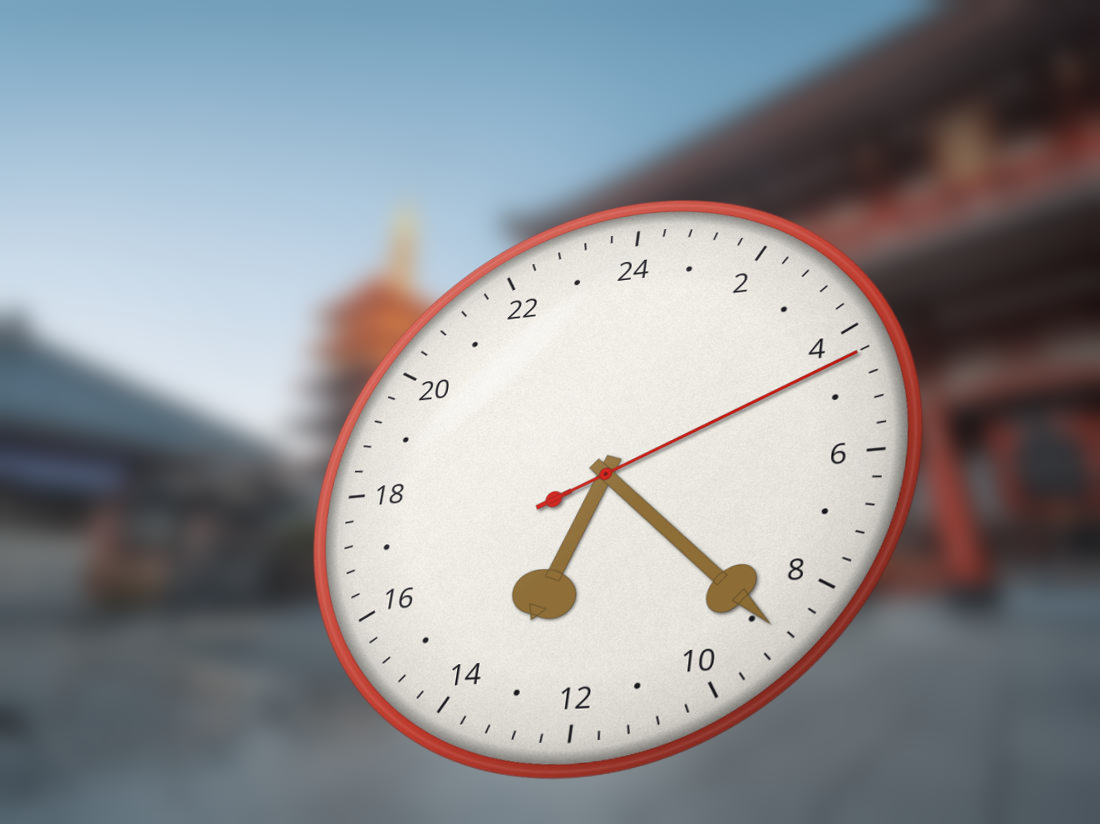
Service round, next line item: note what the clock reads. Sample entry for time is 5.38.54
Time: 13.22.11
